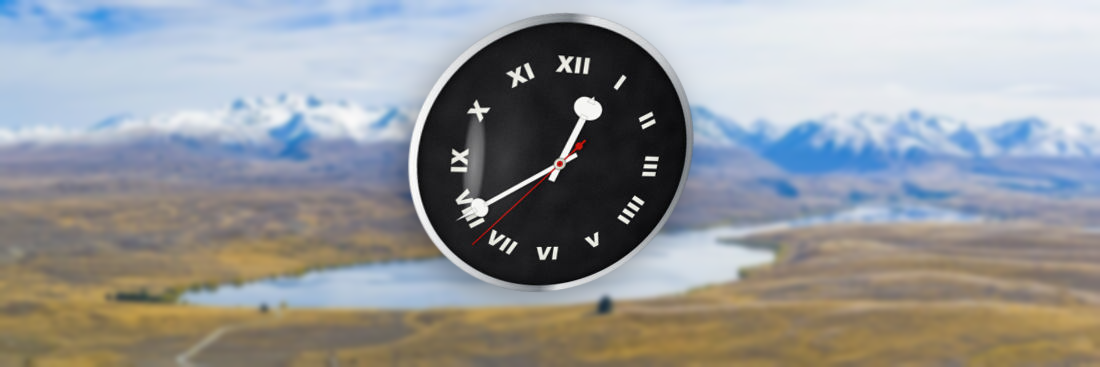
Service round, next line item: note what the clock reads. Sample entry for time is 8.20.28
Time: 12.39.37
